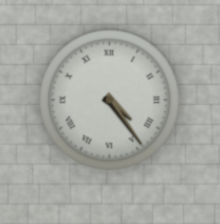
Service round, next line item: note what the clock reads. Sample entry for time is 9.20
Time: 4.24
